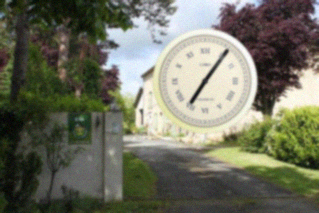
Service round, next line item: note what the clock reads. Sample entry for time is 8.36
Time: 7.06
